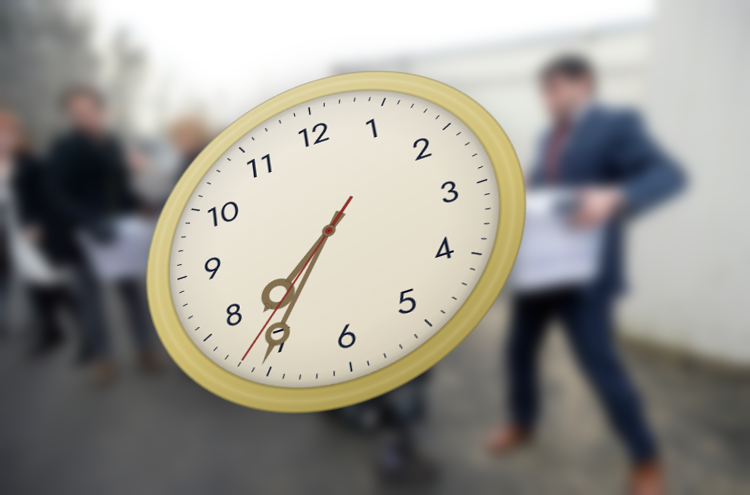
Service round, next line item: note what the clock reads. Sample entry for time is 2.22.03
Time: 7.35.37
